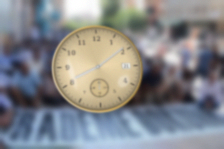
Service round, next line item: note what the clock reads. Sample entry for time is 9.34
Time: 8.09
